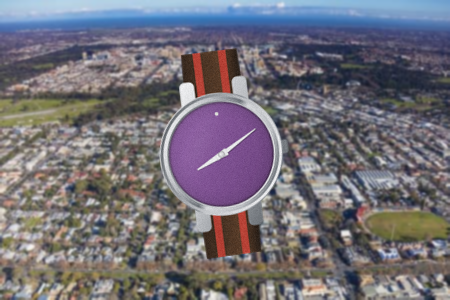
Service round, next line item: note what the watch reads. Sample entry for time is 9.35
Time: 8.10
